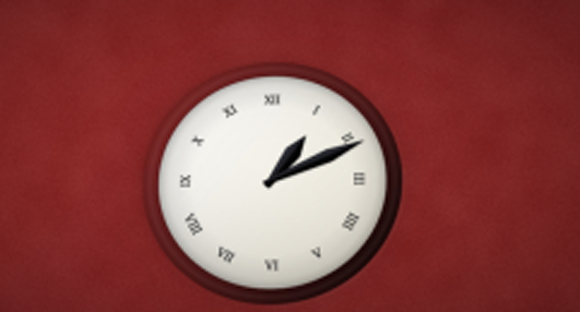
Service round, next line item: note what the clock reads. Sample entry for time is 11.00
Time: 1.11
